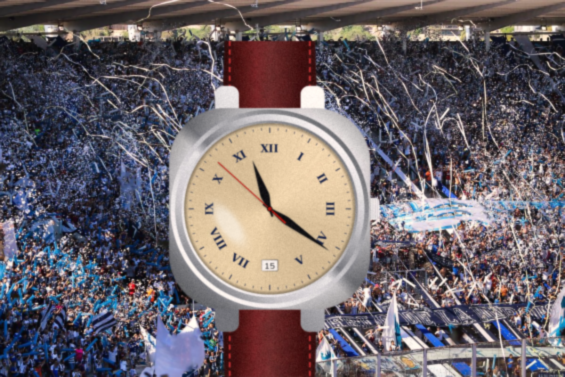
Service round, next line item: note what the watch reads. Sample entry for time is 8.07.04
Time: 11.20.52
